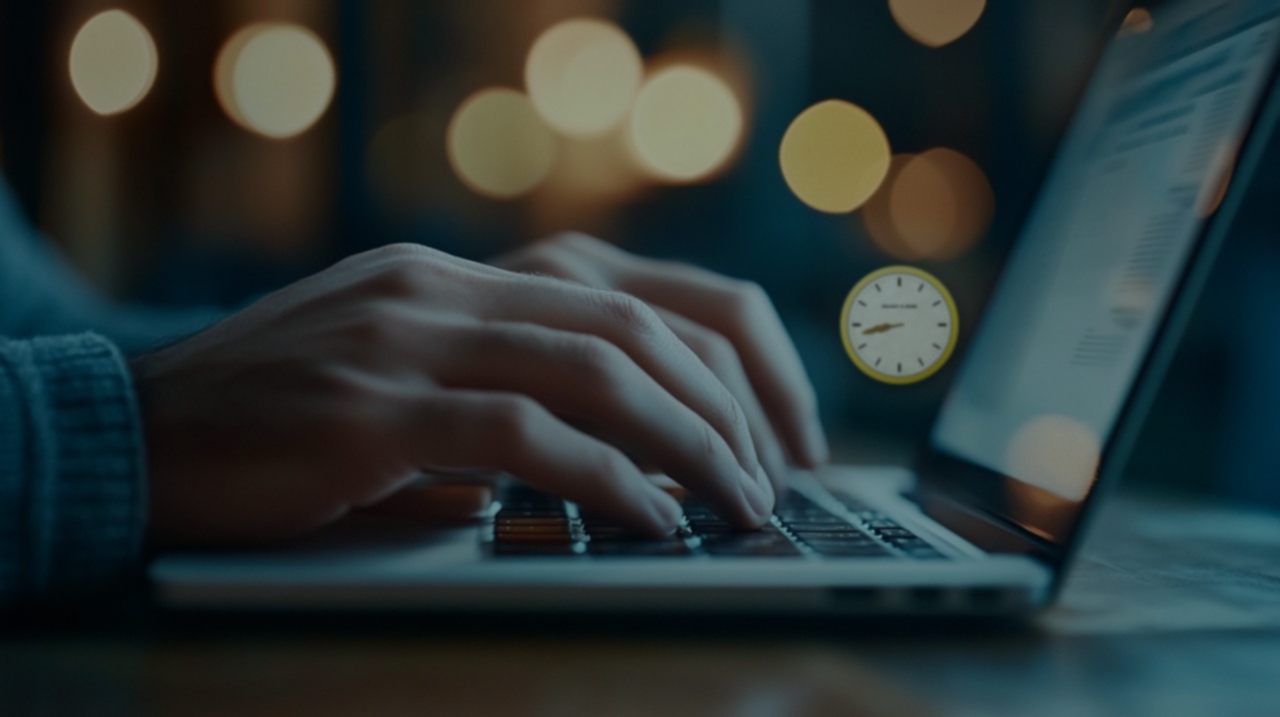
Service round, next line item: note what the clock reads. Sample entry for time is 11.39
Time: 8.43
